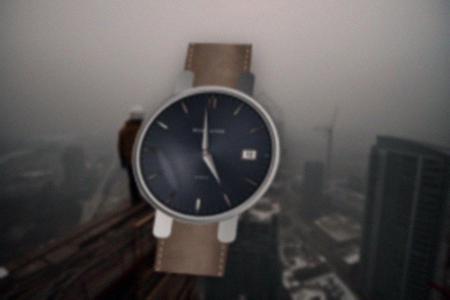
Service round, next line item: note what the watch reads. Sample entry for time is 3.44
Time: 4.59
